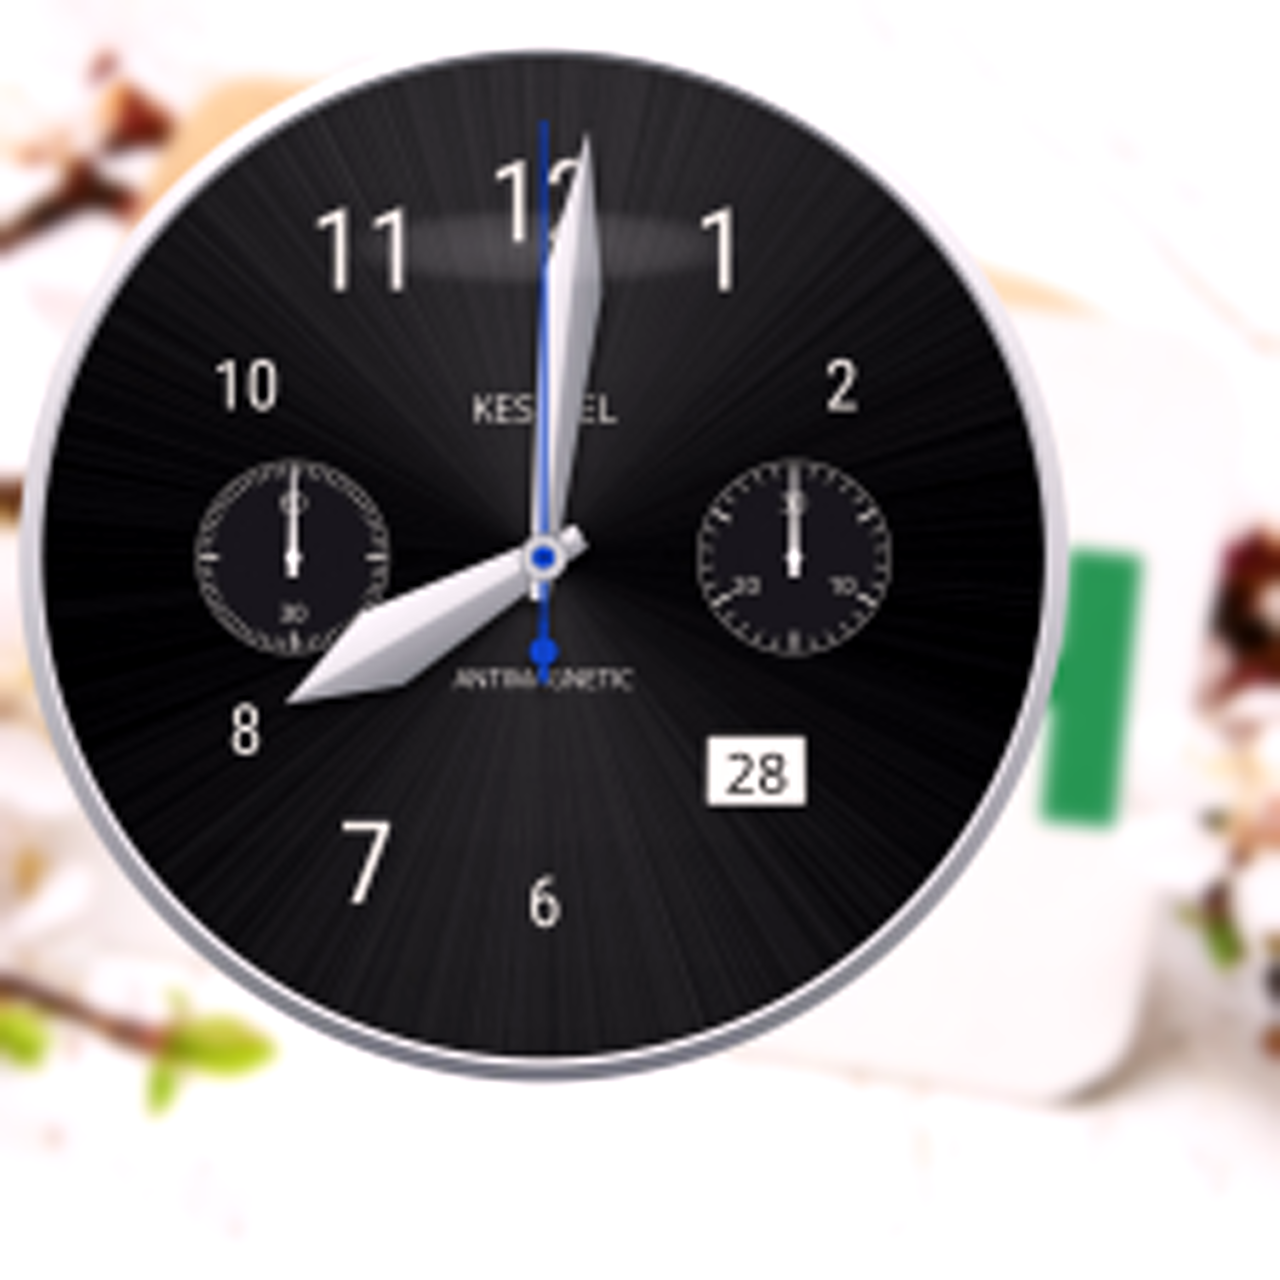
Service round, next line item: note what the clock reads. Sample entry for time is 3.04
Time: 8.01
